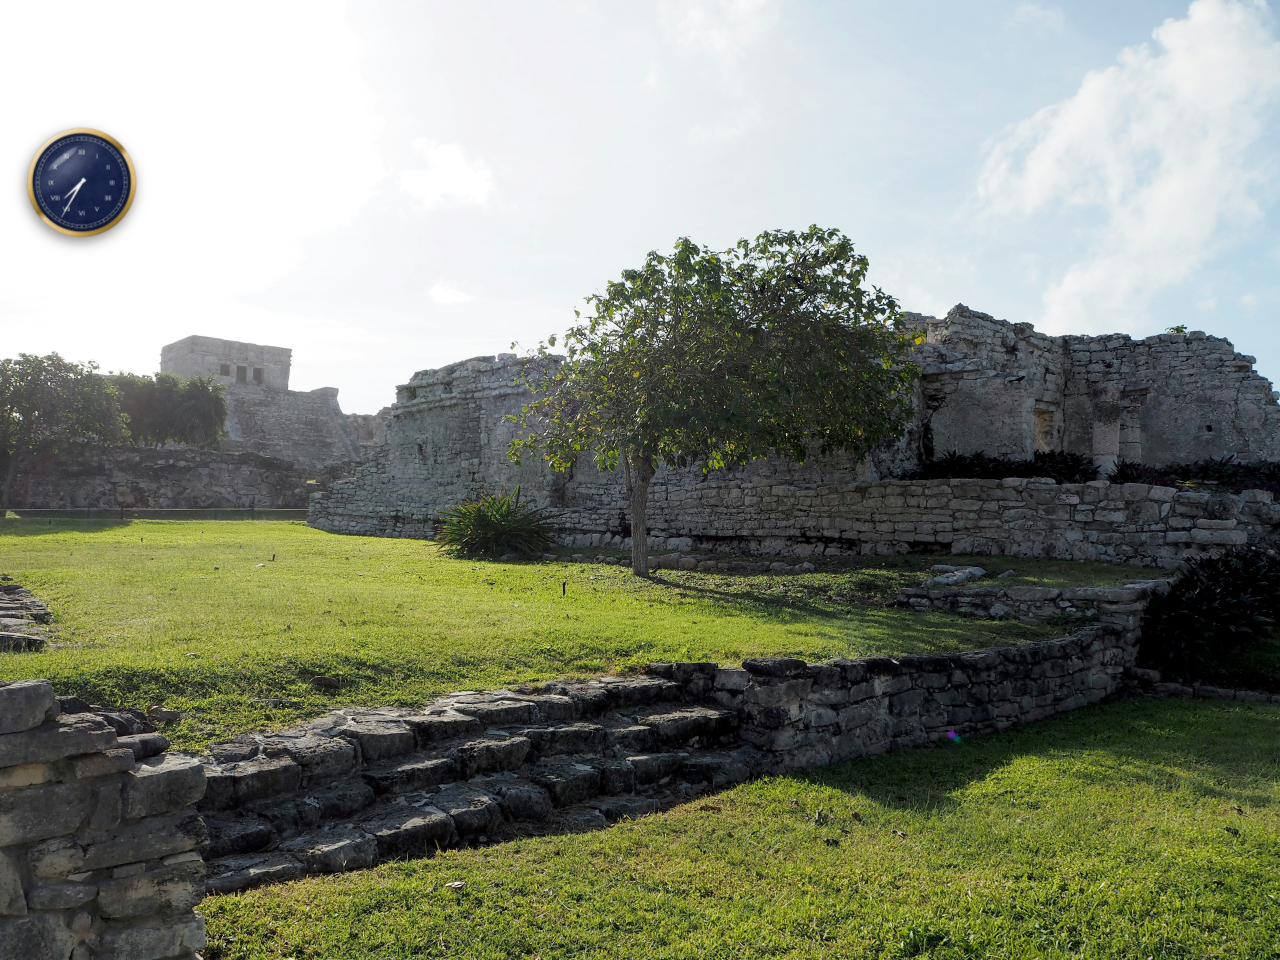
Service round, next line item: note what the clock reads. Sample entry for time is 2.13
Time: 7.35
